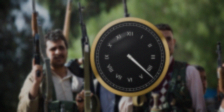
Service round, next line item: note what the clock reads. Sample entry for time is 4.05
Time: 4.22
